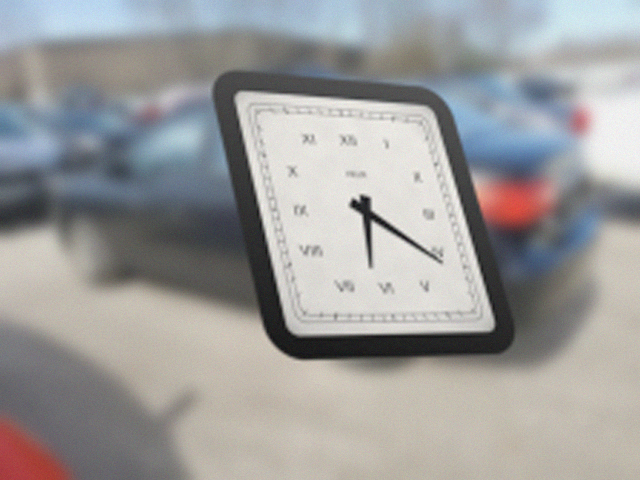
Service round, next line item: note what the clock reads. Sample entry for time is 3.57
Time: 6.21
